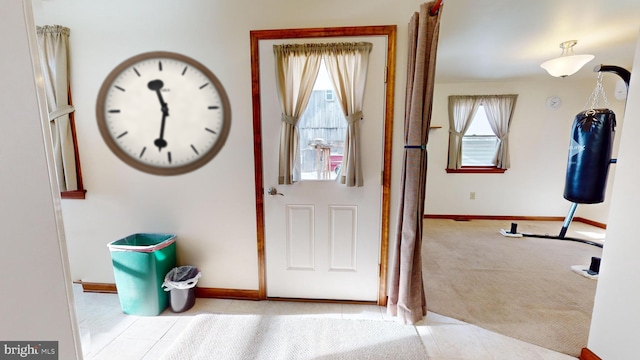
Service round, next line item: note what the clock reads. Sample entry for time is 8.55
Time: 11.32
